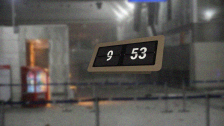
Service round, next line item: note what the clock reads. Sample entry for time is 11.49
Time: 9.53
